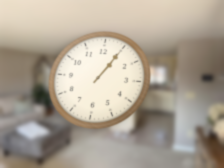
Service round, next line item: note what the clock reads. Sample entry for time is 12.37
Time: 1.05
